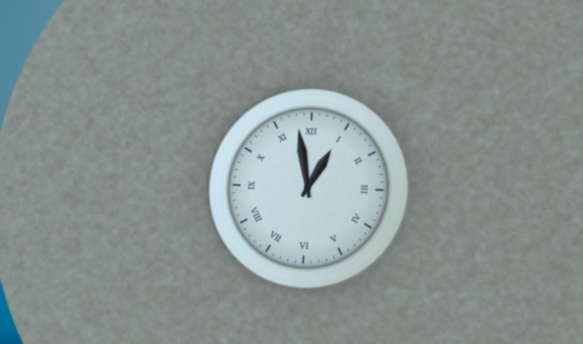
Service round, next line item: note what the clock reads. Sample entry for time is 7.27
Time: 12.58
